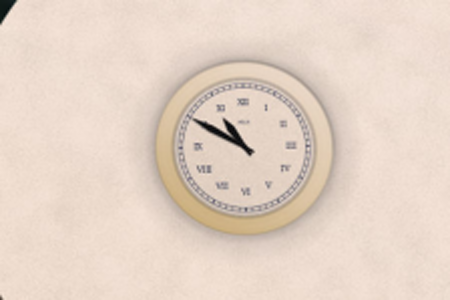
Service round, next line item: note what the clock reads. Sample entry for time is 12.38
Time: 10.50
